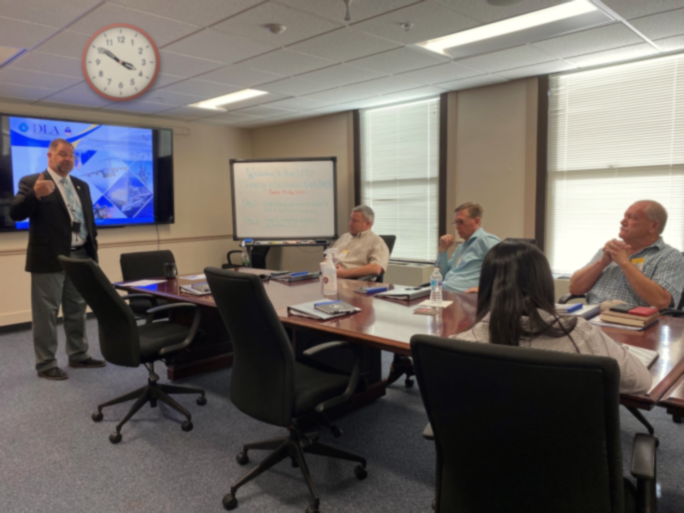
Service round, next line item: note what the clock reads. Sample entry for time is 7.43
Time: 3.51
